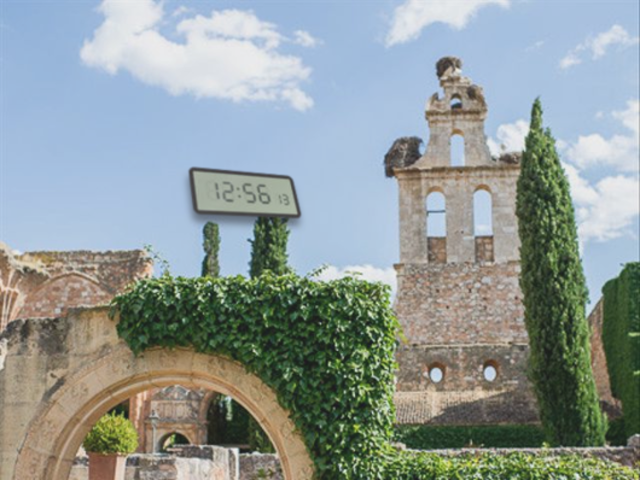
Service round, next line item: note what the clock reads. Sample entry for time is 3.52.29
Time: 12.56.13
